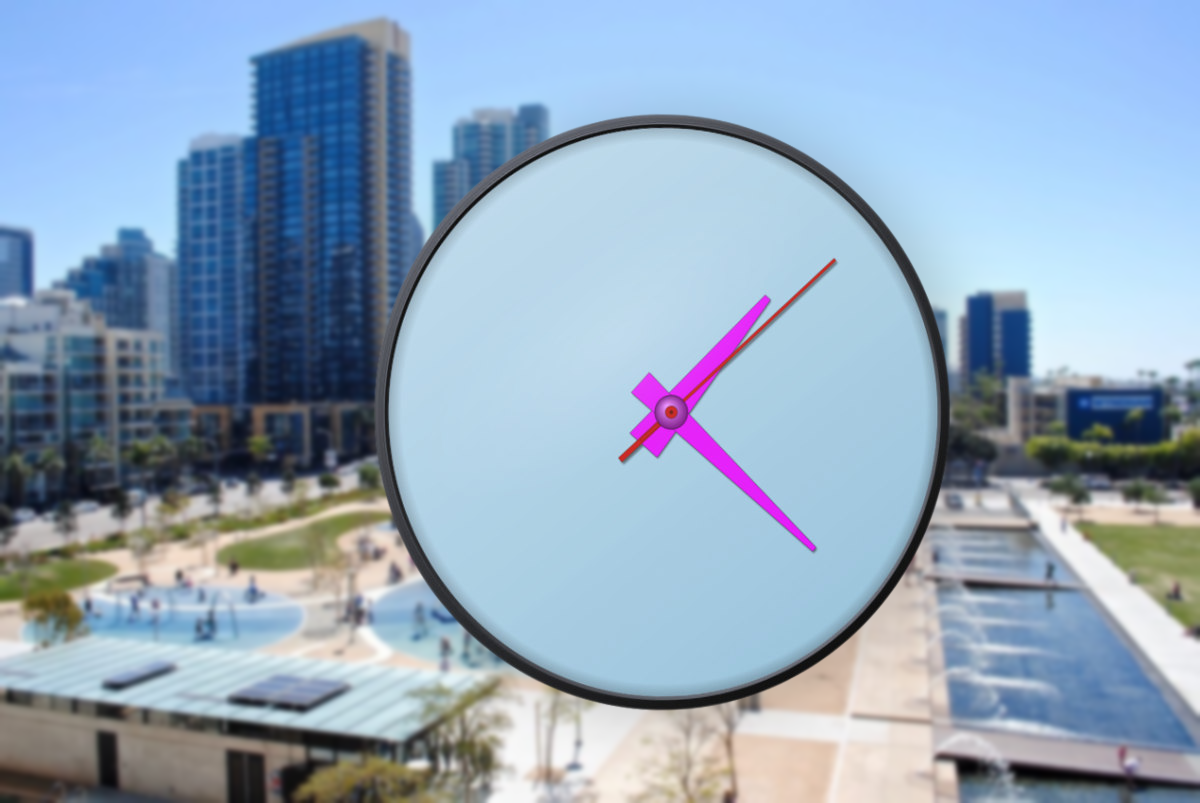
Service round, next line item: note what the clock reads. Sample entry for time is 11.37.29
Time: 1.22.08
